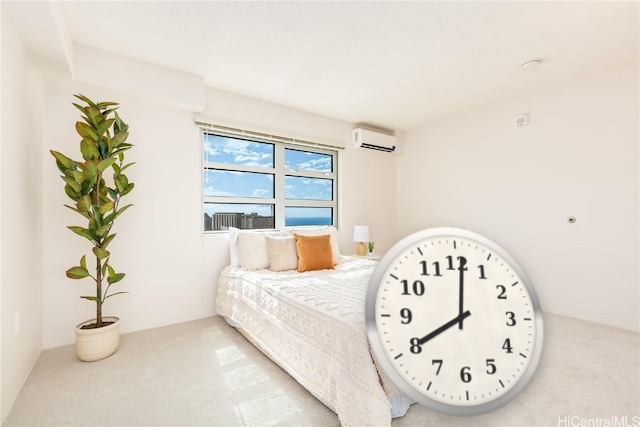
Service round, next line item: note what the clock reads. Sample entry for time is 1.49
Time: 8.01
